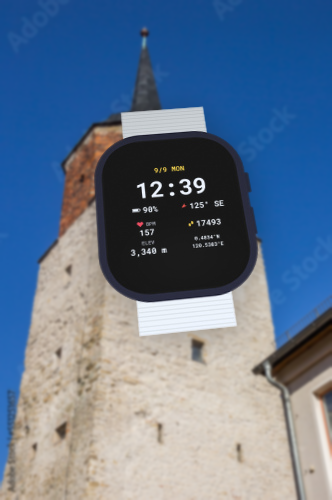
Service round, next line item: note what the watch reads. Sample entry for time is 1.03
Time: 12.39
